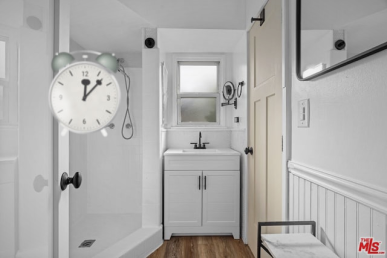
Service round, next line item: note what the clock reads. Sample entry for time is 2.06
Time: 12.07
